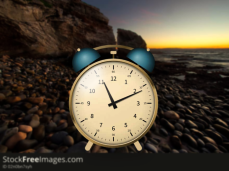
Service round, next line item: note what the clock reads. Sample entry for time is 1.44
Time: 11.11
